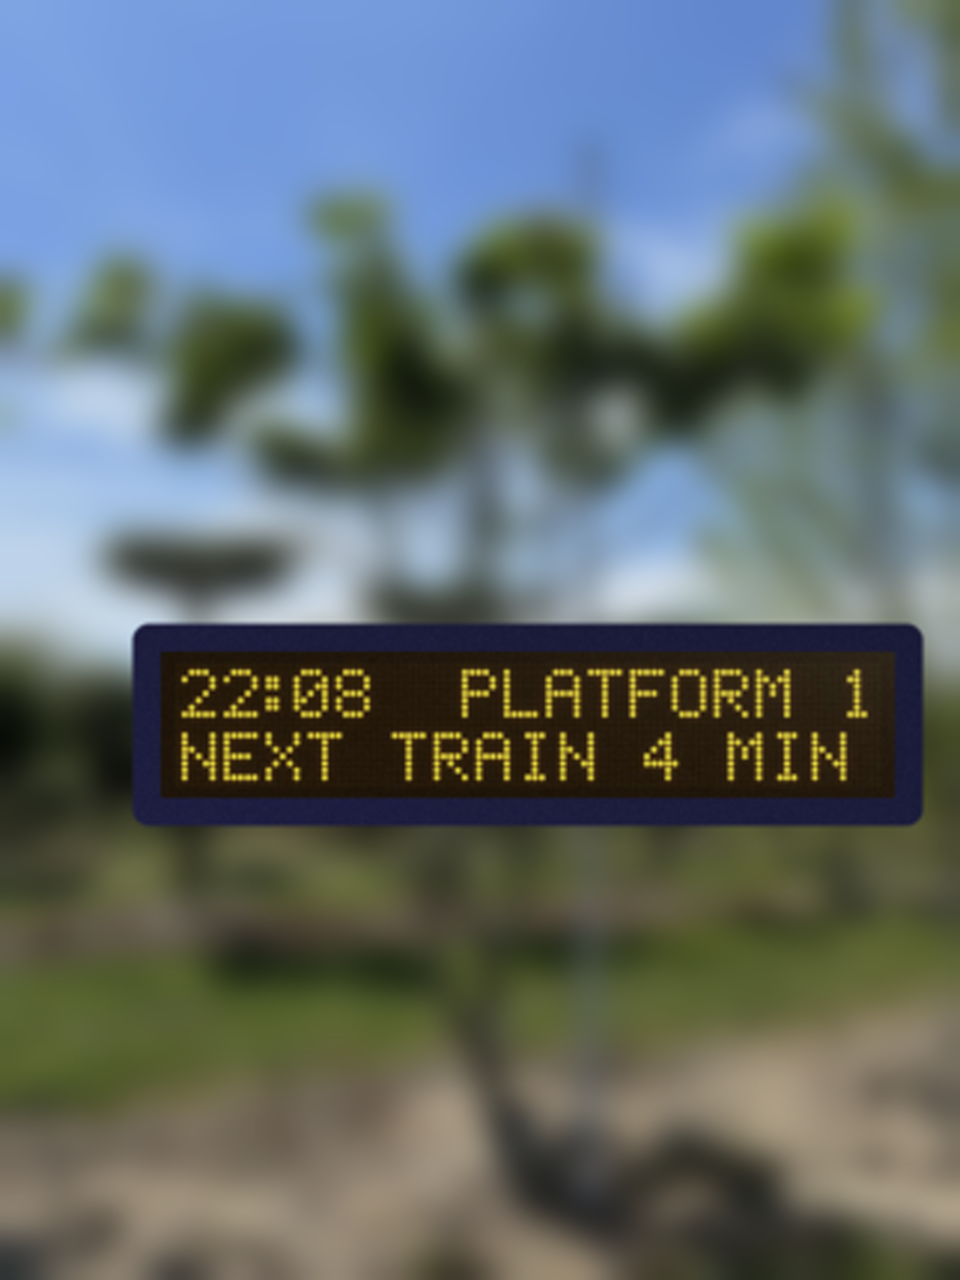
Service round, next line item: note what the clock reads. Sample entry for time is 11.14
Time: 22.08
